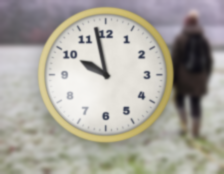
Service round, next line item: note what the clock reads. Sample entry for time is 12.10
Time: 9.58
